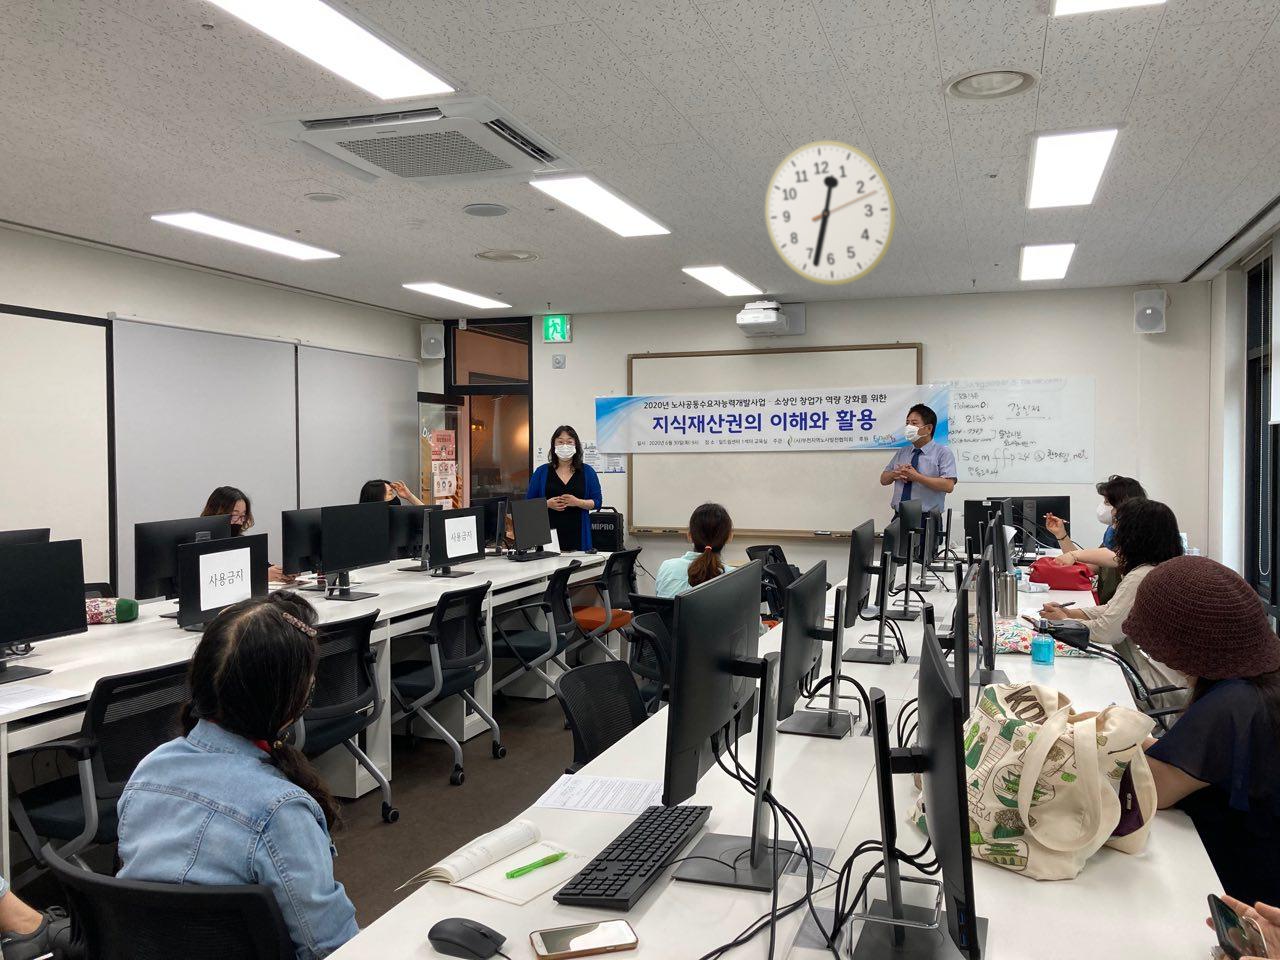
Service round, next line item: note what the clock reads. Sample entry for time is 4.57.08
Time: 12.33.12
